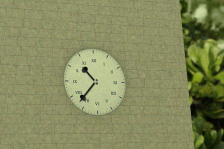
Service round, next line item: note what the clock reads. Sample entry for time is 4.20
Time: 10.37
